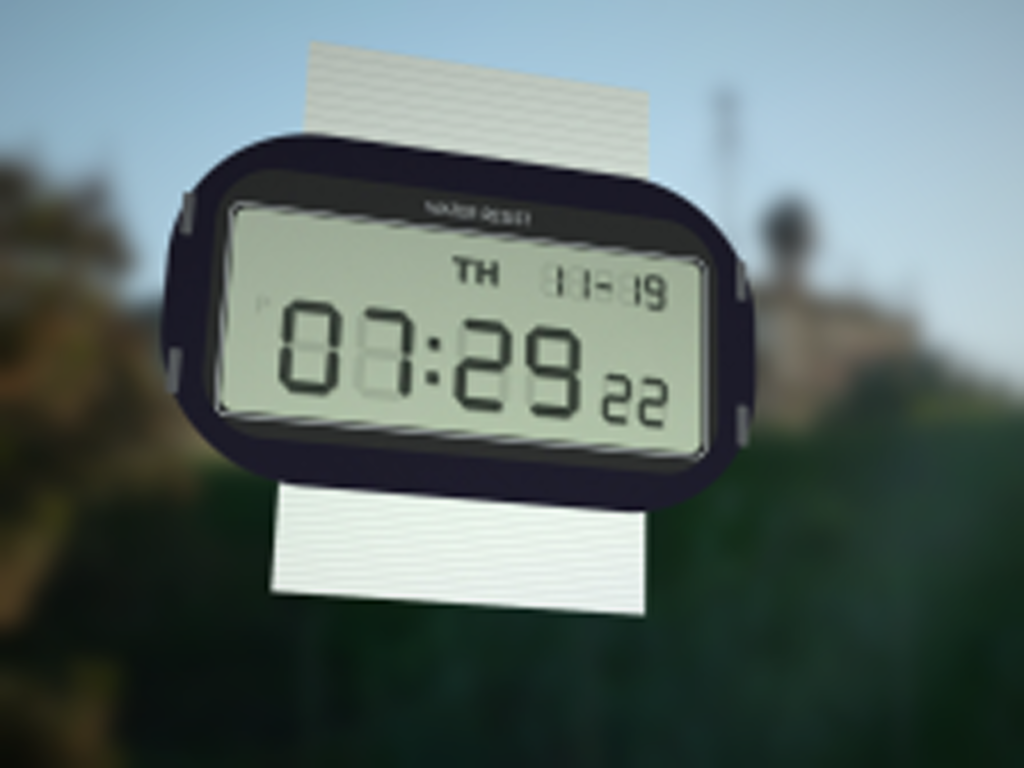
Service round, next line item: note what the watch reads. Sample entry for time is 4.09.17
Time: 7.29.22
